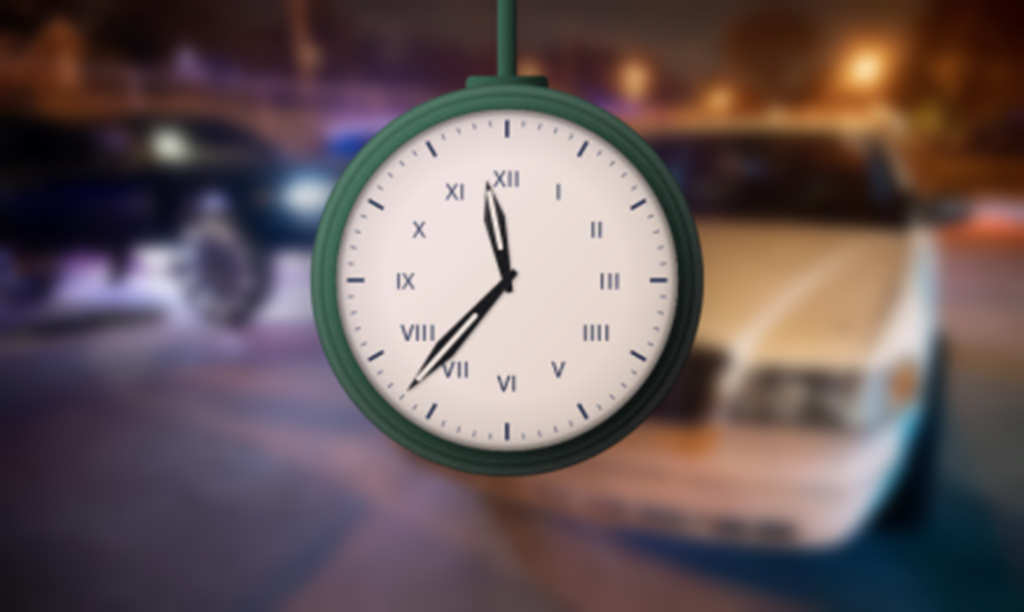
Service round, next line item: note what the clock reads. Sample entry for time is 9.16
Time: 11.37
